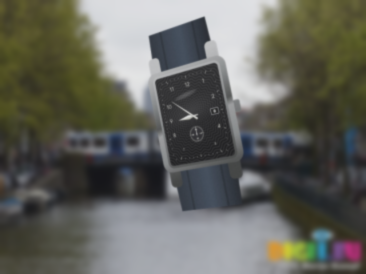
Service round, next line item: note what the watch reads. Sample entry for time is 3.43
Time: 8.52
